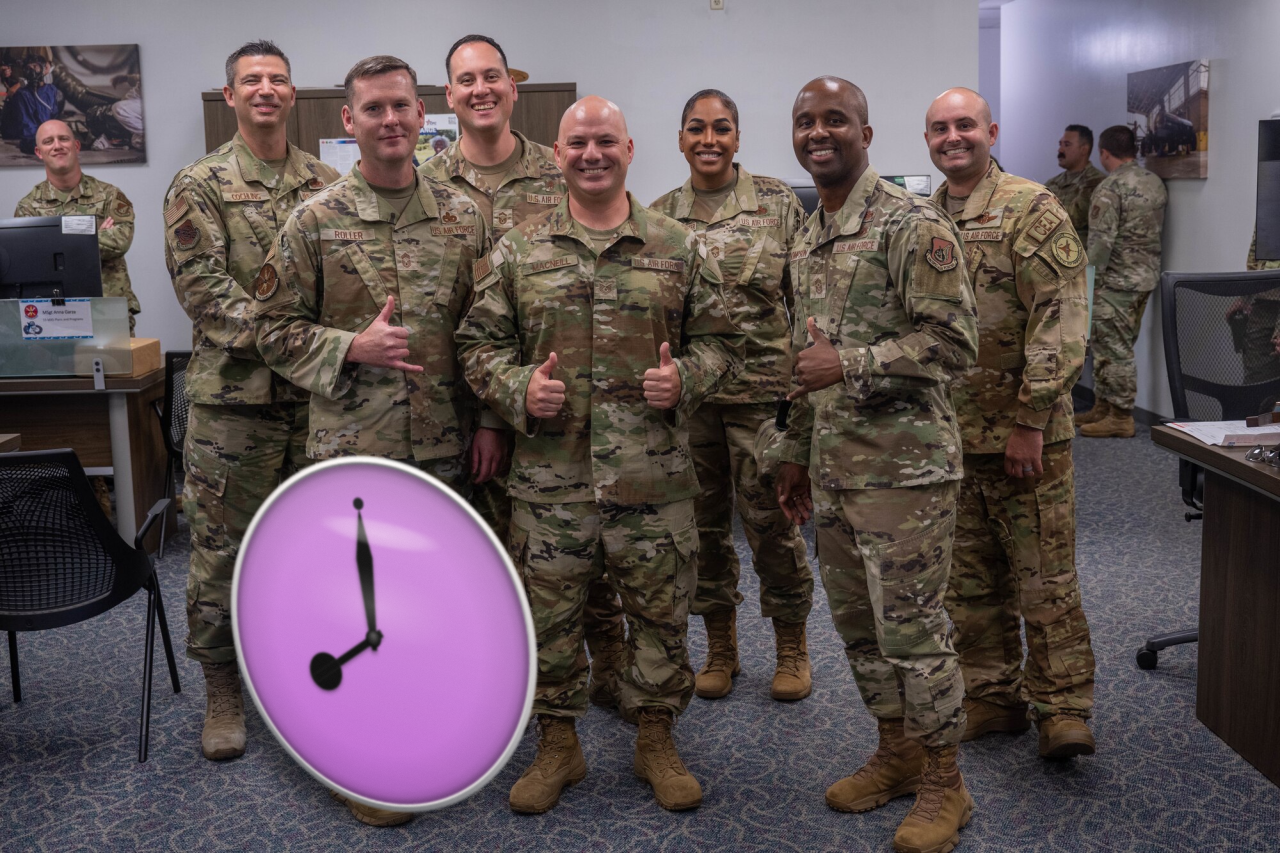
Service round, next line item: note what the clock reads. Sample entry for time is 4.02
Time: 8.00
